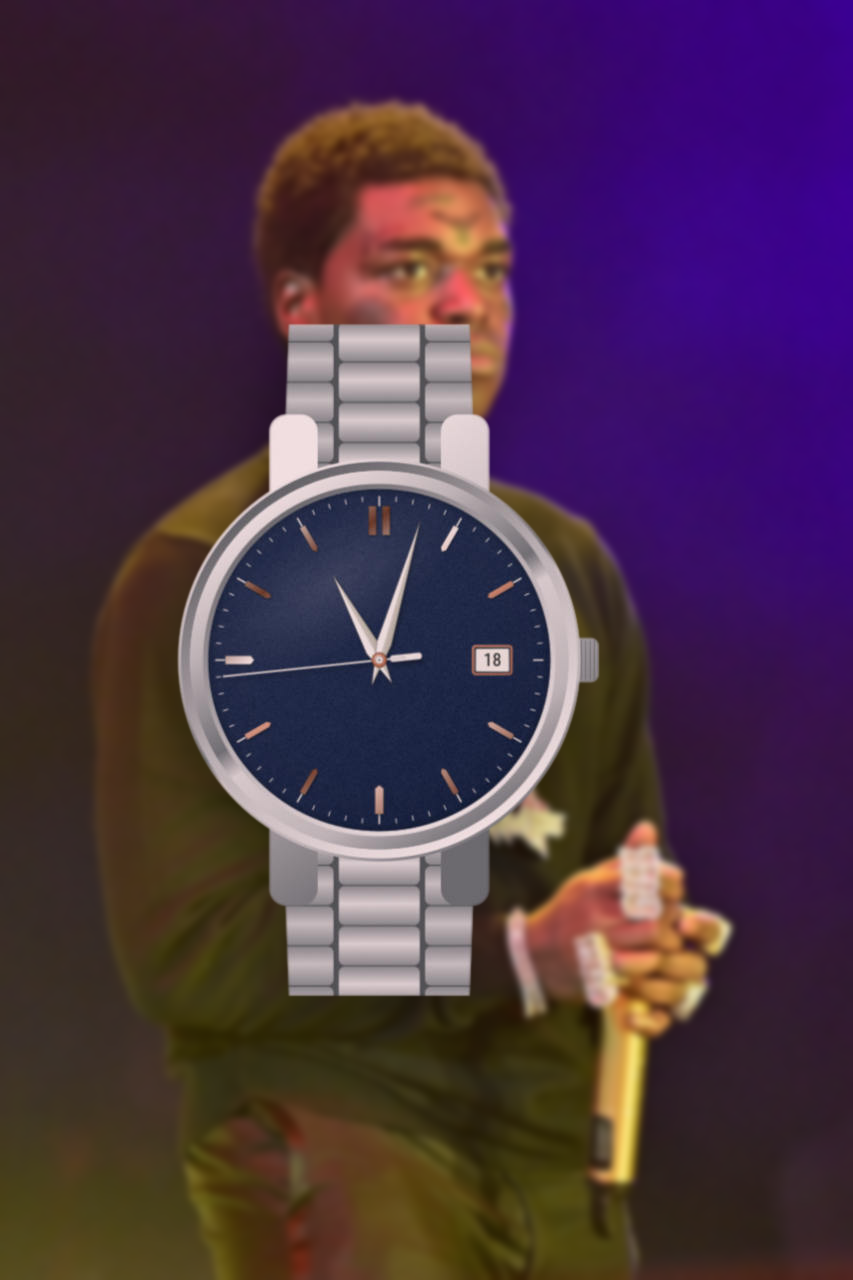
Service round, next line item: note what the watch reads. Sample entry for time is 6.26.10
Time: 11.02.44
